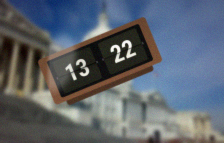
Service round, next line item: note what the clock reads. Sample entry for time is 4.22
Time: 13.22
